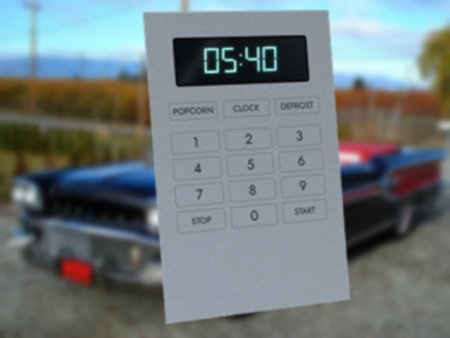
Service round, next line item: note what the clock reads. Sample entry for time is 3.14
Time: 5.40
